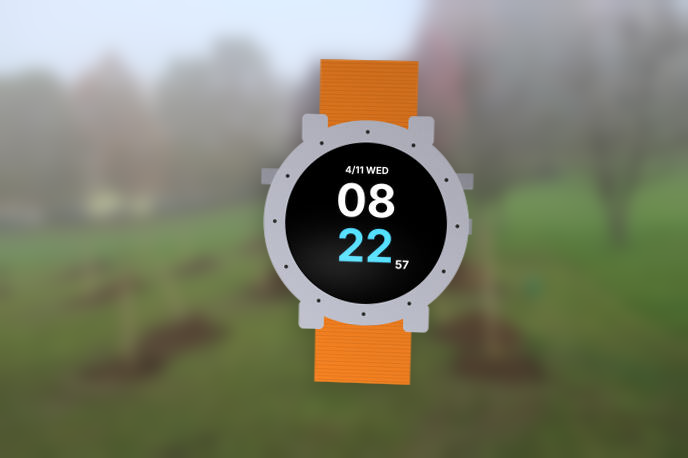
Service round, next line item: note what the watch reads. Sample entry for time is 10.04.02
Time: 8.22.57
